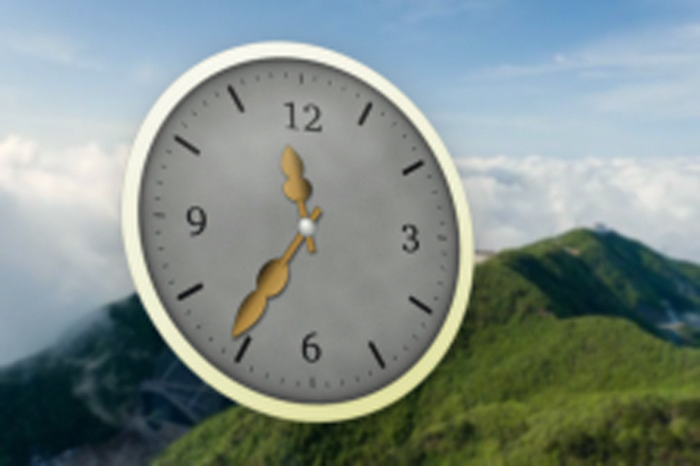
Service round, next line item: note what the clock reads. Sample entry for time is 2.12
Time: 11.36
